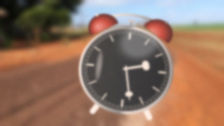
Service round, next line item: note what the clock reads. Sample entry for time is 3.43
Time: 2.28
